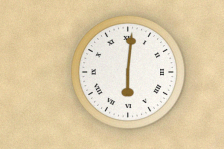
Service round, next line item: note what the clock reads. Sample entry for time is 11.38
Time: 6.01
